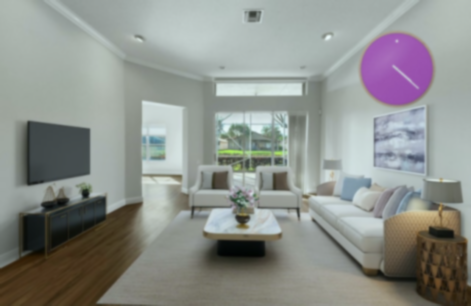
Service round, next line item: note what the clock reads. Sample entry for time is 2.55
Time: 4.22
